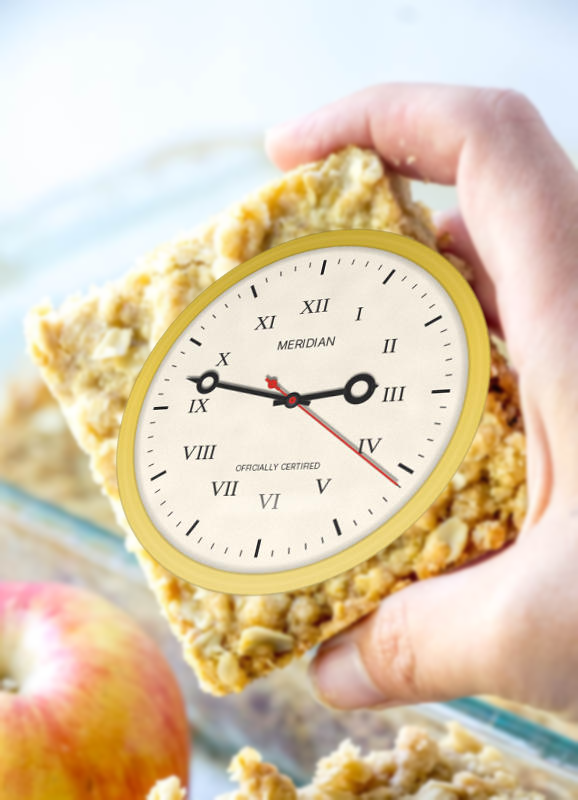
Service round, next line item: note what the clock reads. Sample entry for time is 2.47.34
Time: 2.47.21
